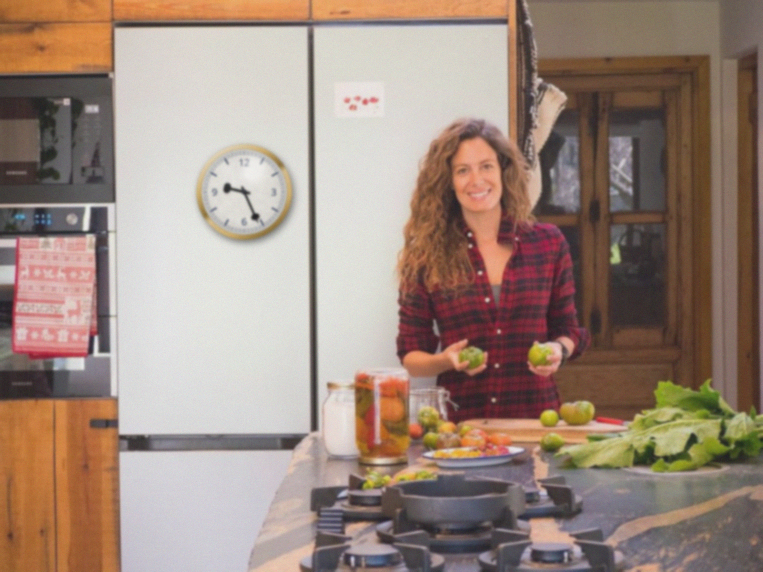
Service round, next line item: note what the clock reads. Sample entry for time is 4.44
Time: 9.26
